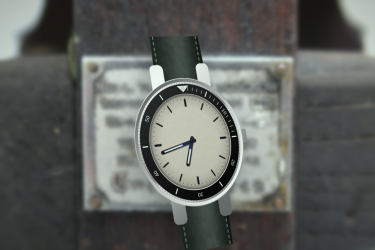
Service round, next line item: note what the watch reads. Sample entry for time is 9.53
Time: 6.43
